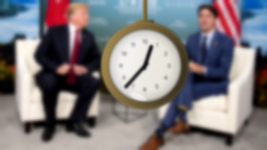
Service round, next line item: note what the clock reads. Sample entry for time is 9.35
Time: 12.37
